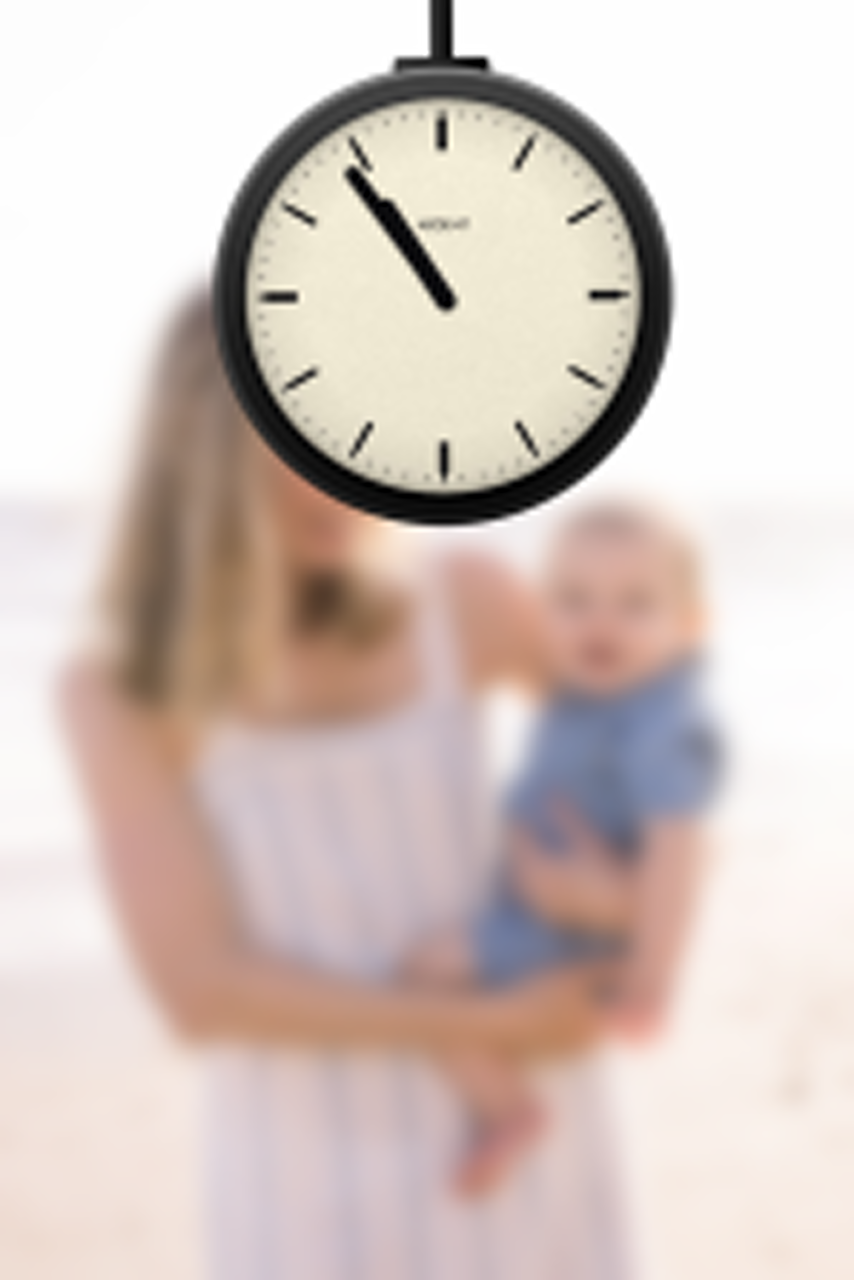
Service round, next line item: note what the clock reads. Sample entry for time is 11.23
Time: 10.54
